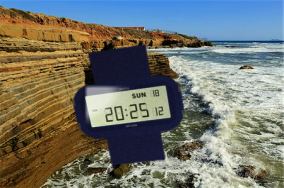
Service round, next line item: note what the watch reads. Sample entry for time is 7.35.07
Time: 20.25.12
